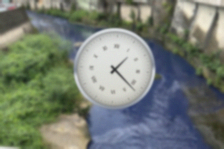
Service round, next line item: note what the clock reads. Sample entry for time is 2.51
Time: 1.22
